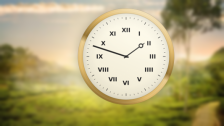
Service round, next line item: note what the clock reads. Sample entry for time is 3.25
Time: 1.48
